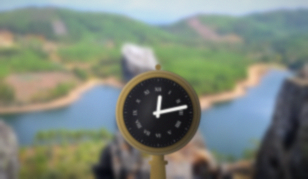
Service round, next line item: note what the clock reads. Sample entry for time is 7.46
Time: 12.13
